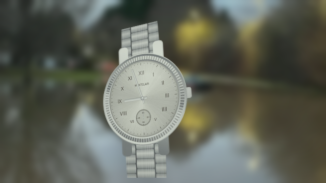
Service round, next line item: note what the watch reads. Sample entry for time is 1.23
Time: 8.57
